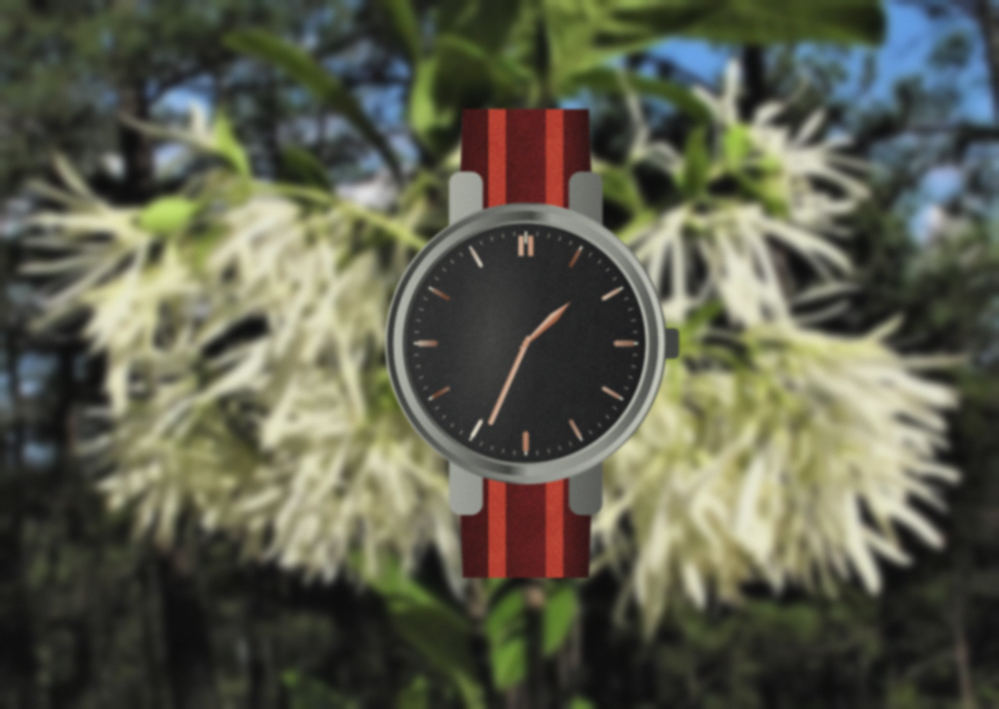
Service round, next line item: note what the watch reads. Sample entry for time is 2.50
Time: 1.34
